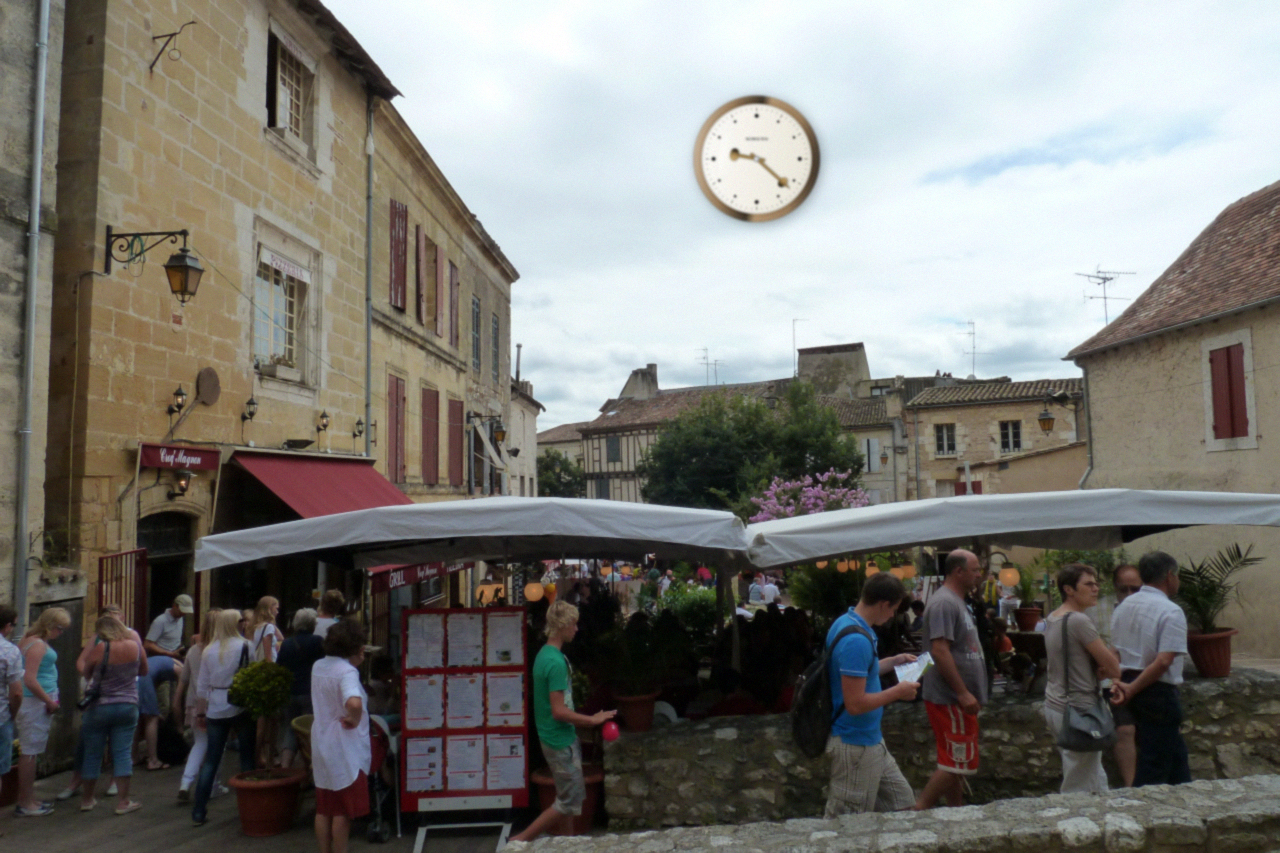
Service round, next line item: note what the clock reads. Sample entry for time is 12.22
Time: 9.22
